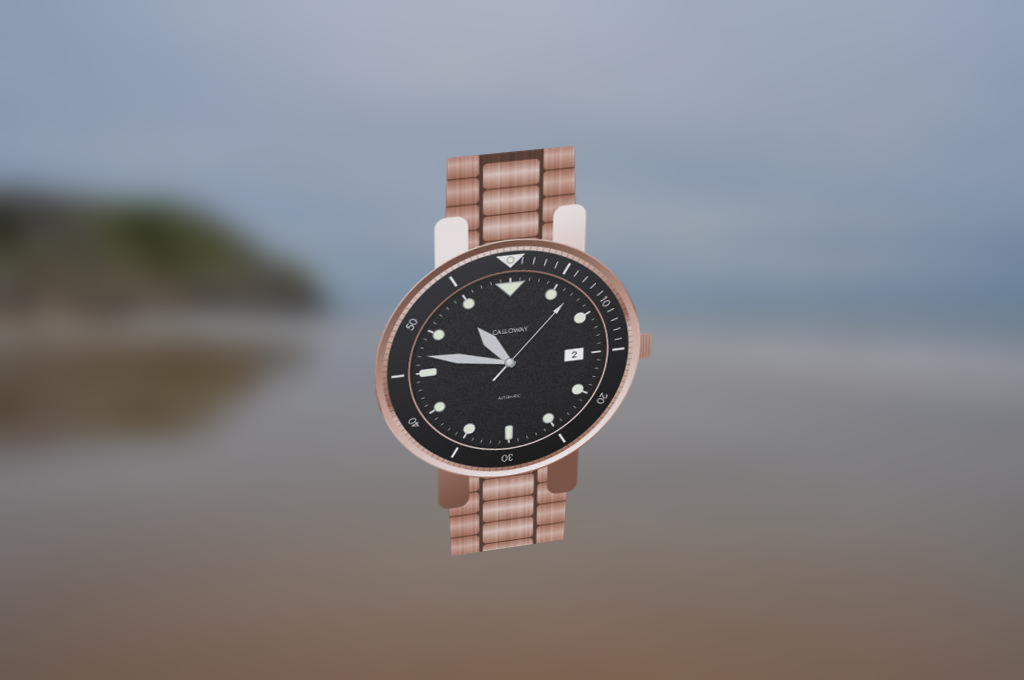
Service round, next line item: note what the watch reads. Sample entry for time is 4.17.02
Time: 10.47.07
